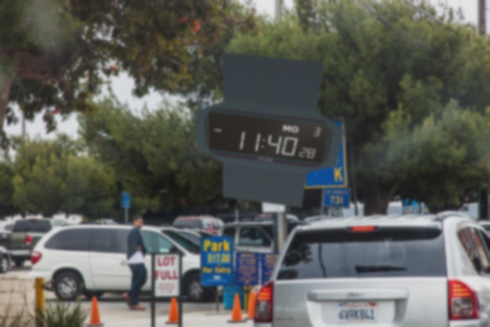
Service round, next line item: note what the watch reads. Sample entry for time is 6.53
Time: 11.40
